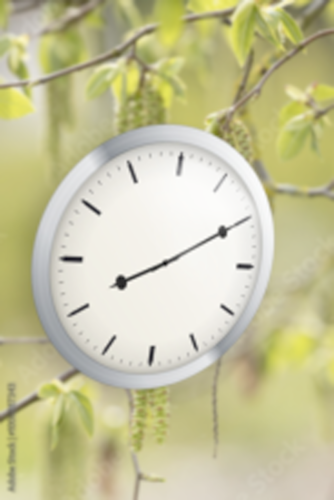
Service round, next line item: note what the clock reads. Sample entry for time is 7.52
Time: 8.10
